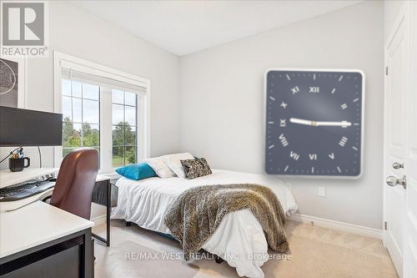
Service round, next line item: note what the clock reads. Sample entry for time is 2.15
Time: 9.15
